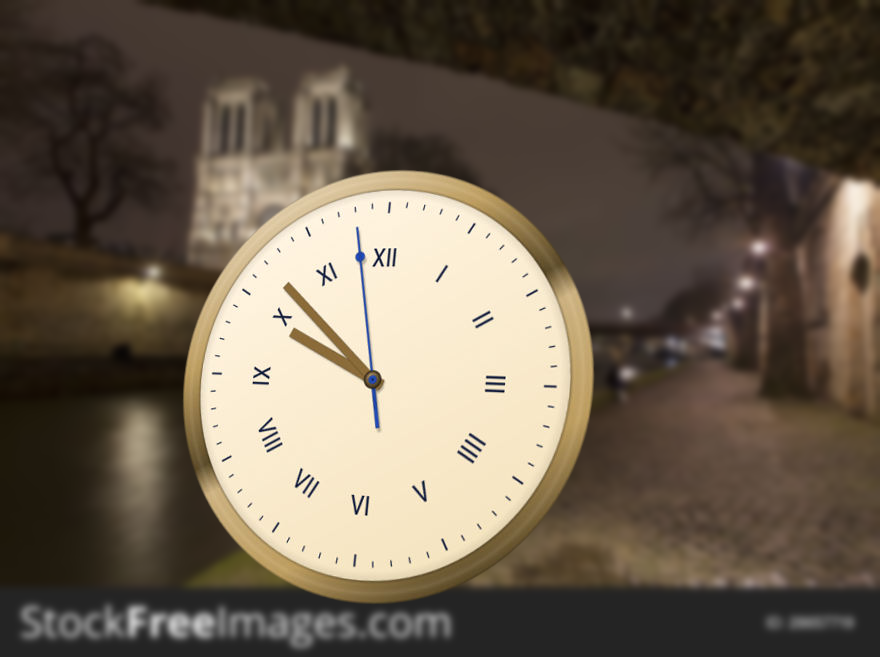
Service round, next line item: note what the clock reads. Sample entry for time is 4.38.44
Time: 9.51.58
